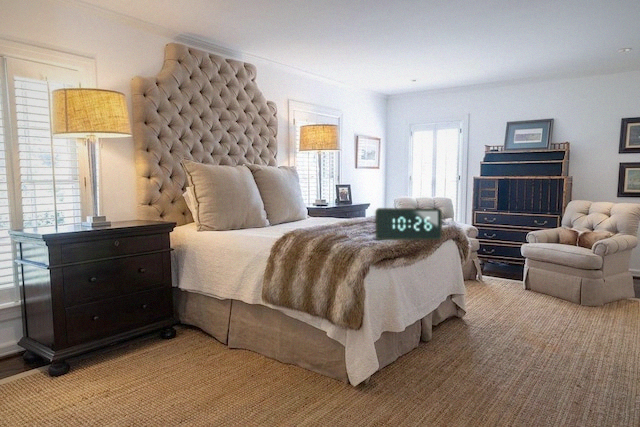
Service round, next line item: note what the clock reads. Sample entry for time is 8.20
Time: 10.26
